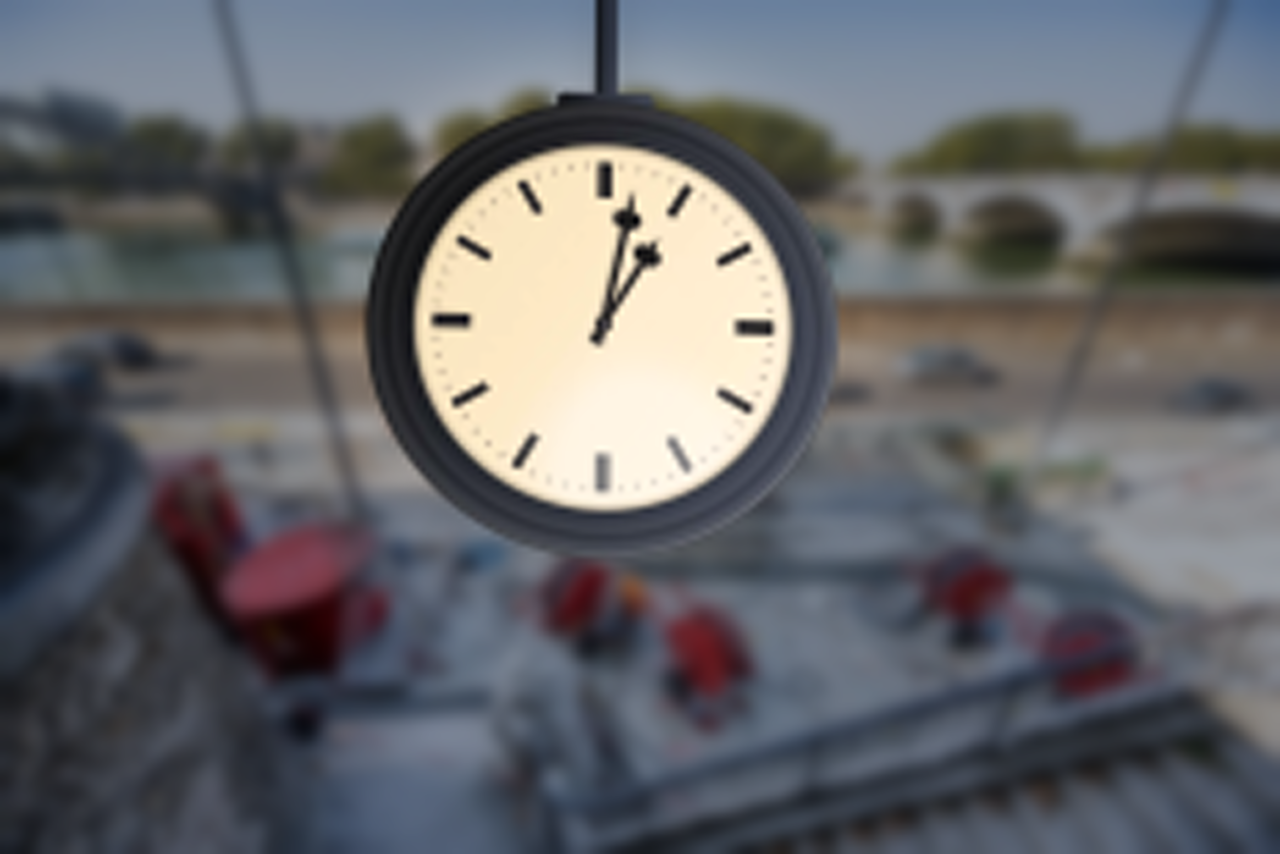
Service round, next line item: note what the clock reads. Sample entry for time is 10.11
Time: 1.02
